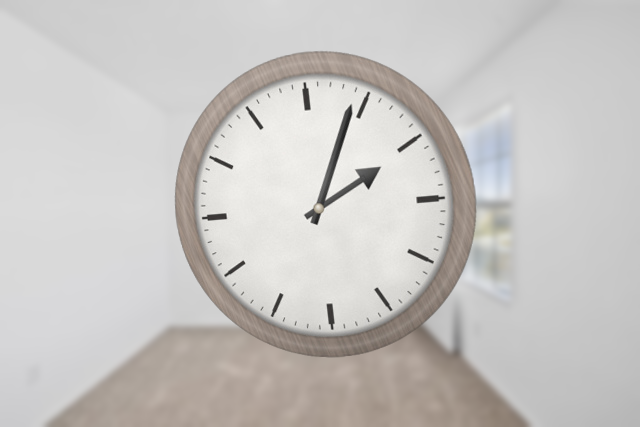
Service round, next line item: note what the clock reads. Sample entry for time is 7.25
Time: 2.04
